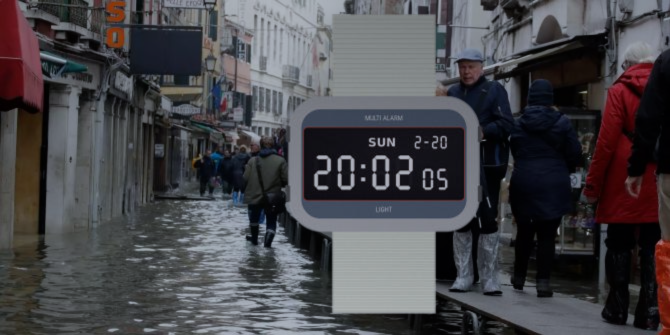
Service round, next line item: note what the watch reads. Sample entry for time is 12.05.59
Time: 20.02.05
